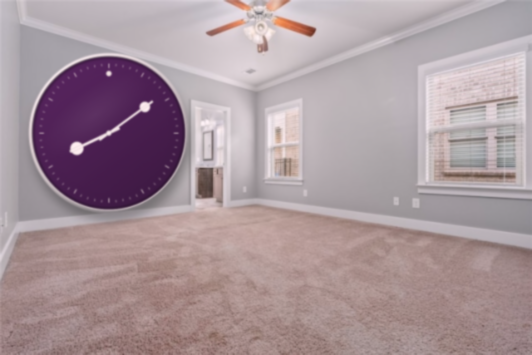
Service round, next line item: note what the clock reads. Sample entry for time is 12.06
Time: 8.09
